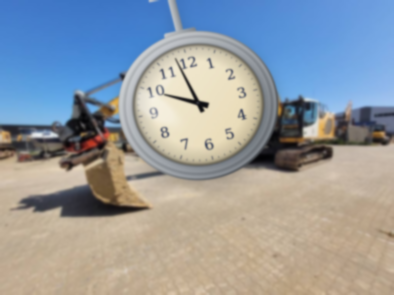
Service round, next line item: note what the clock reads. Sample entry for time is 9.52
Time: 9.58
